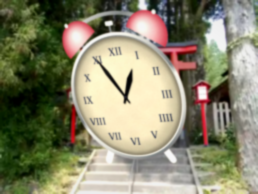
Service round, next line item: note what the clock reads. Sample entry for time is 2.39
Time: 12.55
